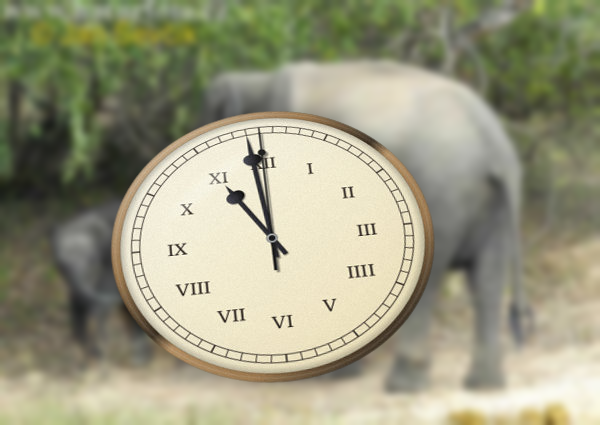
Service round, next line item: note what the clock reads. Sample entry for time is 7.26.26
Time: 10.59.00
